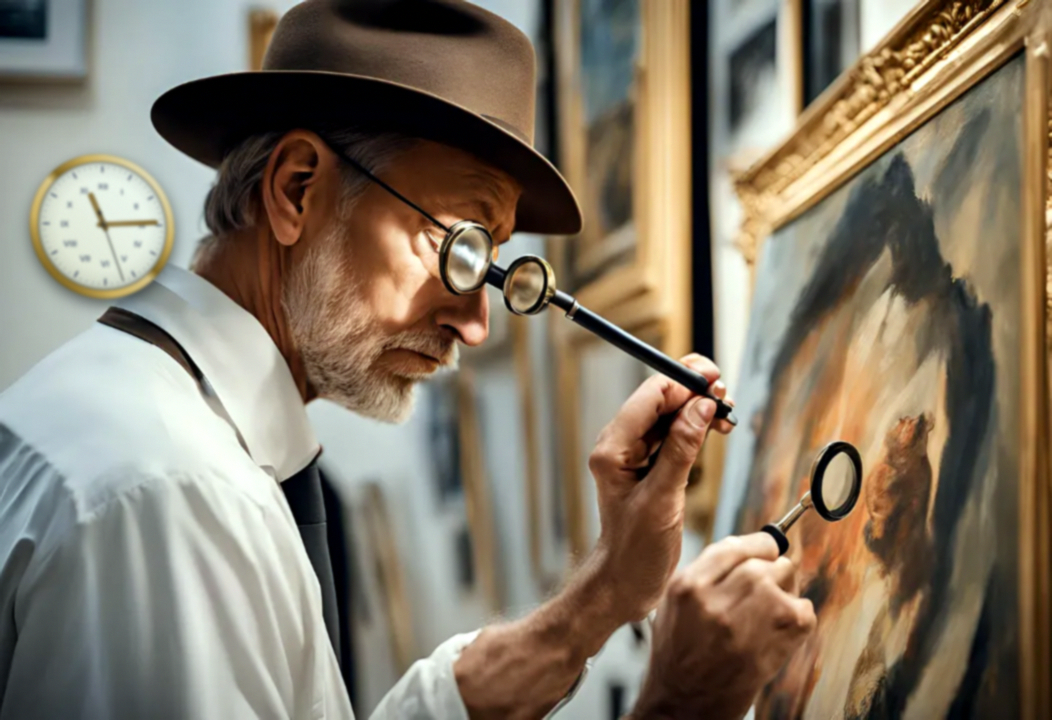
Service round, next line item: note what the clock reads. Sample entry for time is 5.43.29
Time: 11.14.27
